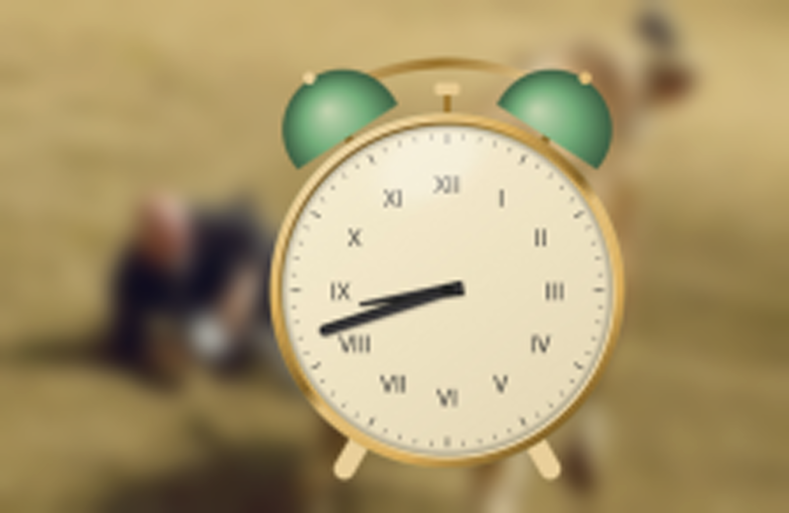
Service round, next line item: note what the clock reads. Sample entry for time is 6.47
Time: 8.42
